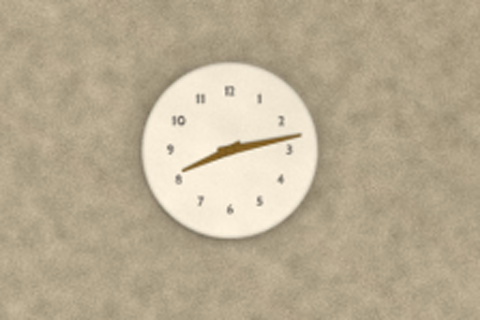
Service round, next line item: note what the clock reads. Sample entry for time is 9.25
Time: 8.13
